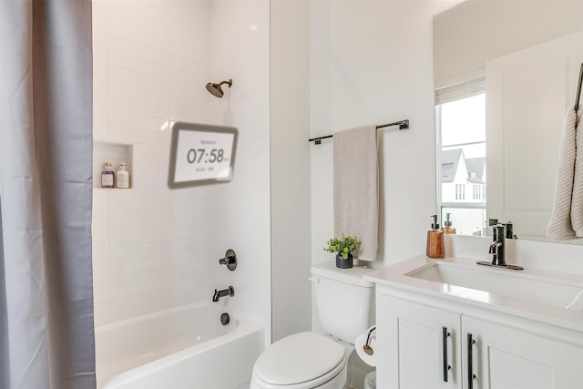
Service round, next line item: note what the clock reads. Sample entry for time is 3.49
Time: 7.58
